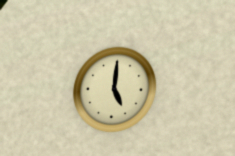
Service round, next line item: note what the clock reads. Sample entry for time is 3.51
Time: 5.00
